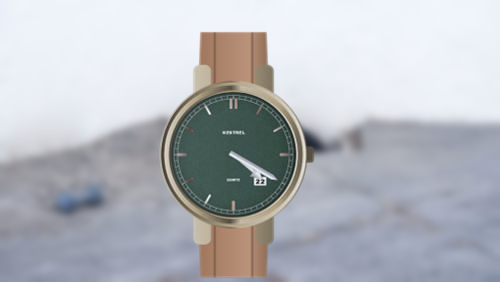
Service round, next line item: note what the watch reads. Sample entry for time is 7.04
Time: 4.20
